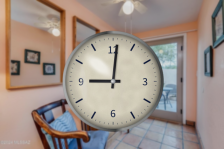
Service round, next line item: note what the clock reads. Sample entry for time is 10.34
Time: 9.01
